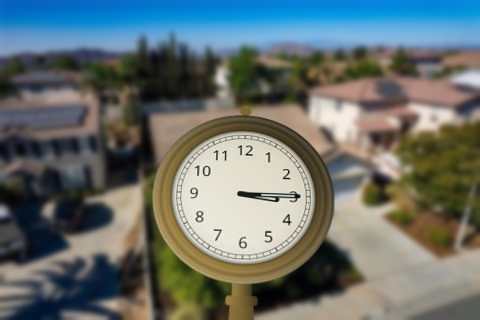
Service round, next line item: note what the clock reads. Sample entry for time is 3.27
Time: 3.15
